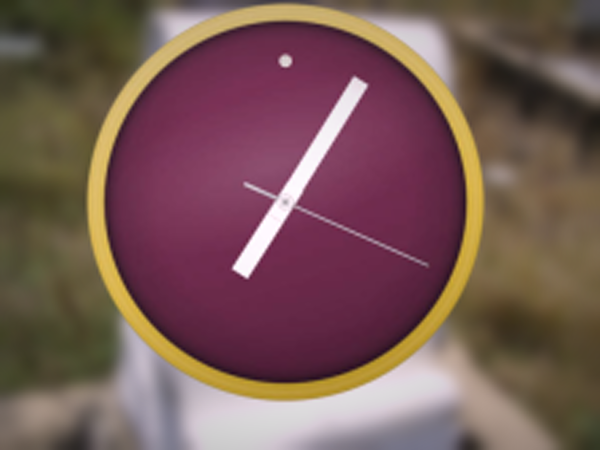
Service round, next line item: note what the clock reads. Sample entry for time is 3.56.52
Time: 7.05.19
